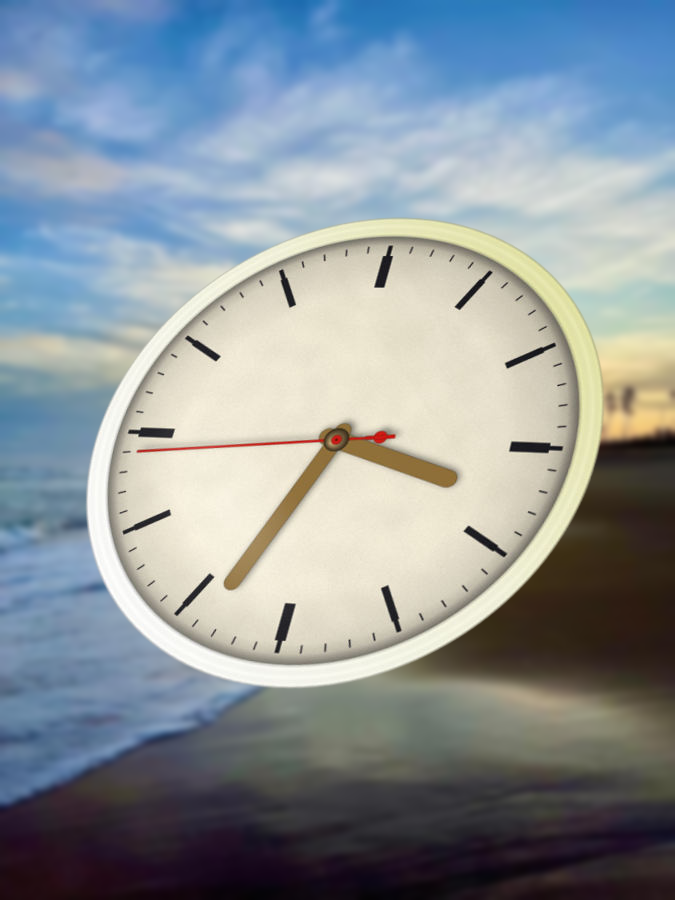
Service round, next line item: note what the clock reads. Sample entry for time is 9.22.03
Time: 3.33.44
